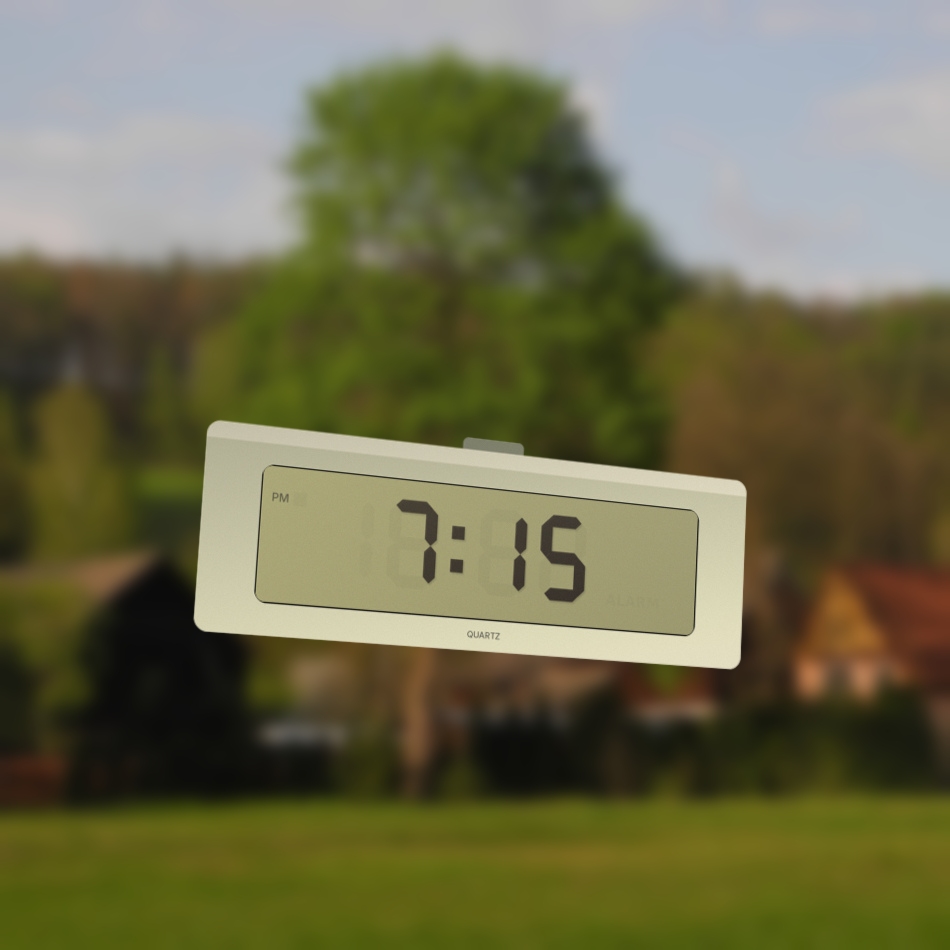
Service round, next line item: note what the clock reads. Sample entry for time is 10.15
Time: 7.15
